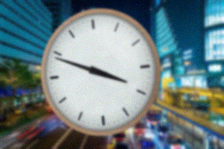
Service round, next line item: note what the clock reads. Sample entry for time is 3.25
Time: 3.49
